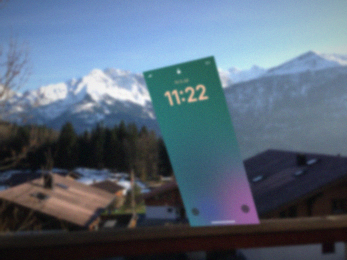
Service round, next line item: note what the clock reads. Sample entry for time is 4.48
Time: 11.22
